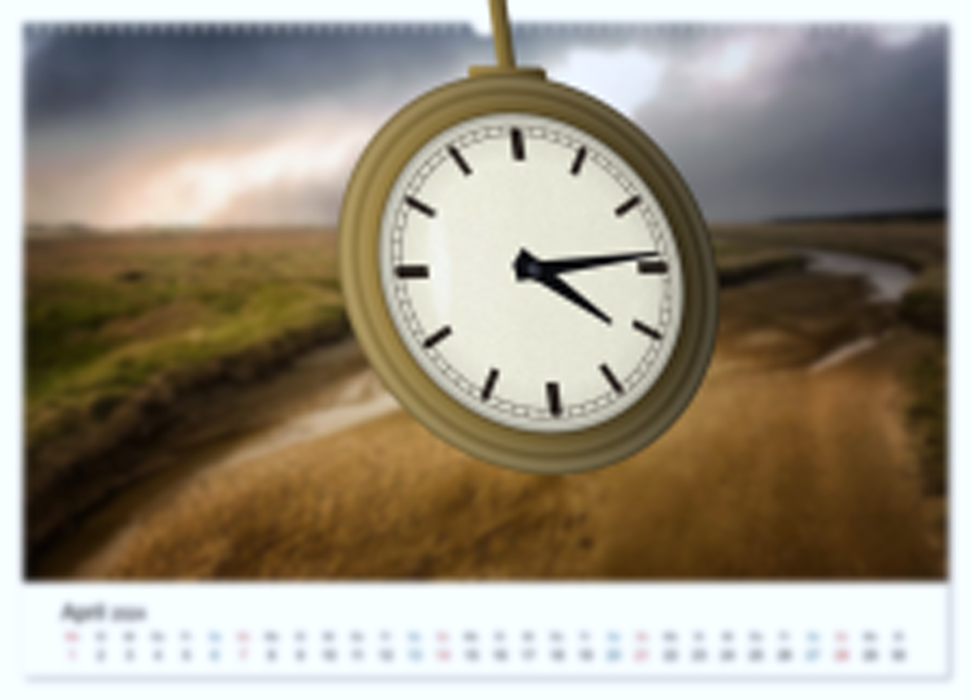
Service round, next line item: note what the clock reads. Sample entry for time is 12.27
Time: 4.14
